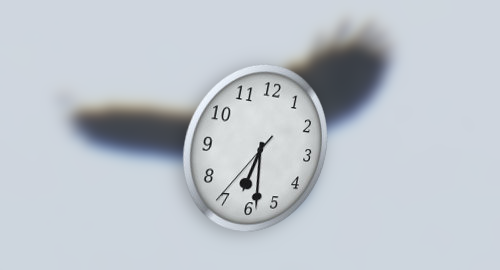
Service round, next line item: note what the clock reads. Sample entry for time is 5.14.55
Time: 6.28.36
